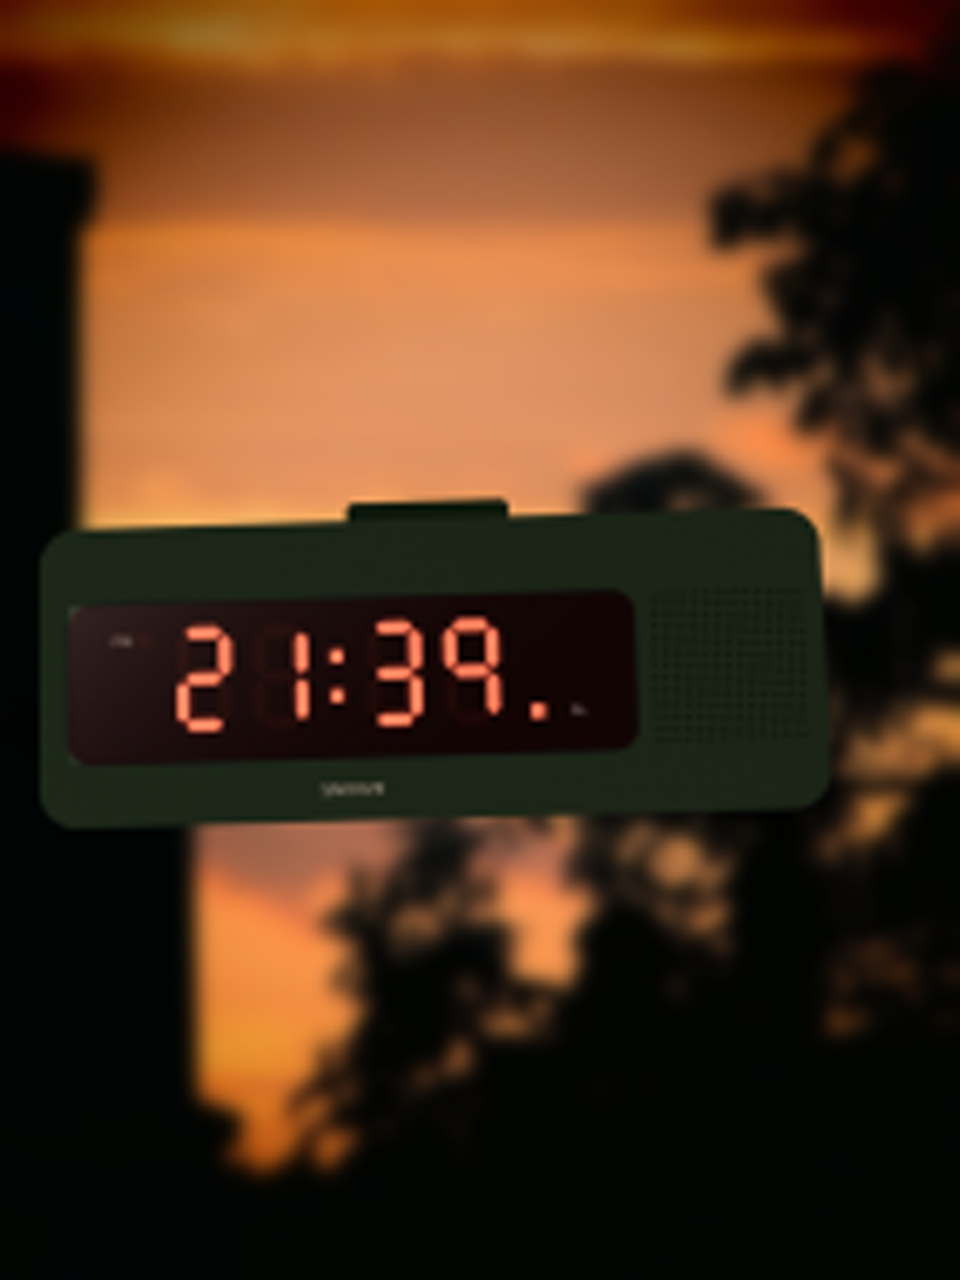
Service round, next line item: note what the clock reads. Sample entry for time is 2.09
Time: 21.39
